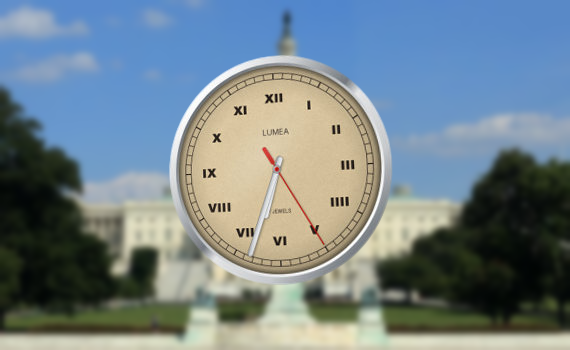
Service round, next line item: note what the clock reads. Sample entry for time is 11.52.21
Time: 6.33.25
